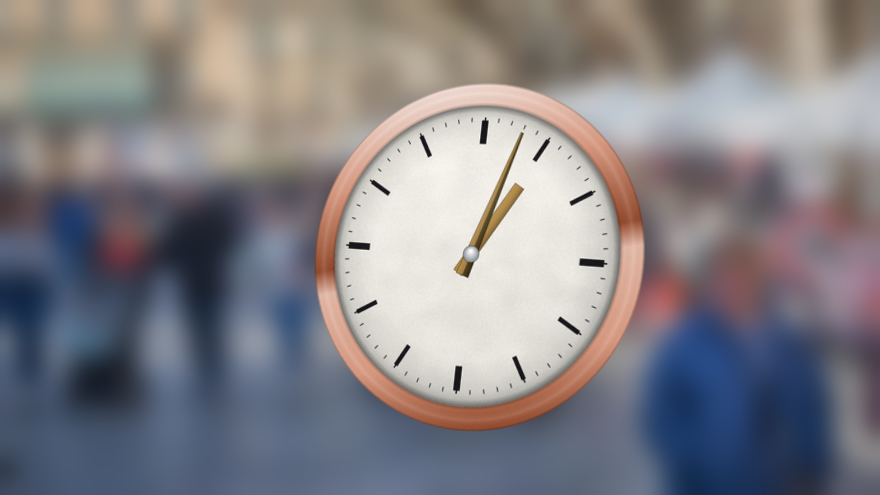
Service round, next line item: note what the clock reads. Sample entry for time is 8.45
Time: 1.03
